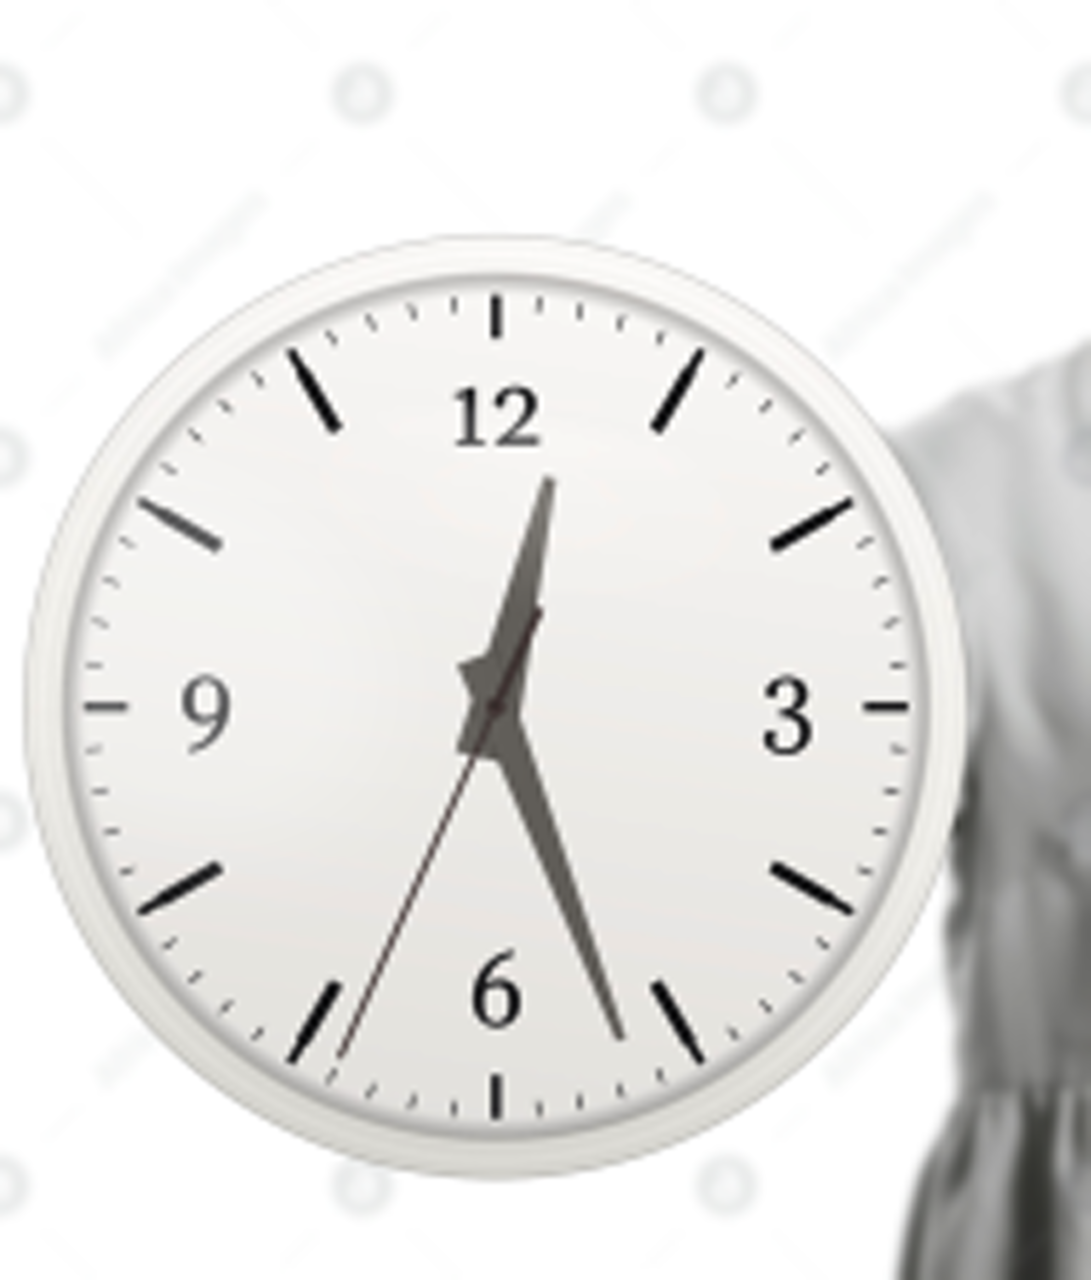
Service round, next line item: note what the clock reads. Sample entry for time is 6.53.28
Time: 12.26.34
